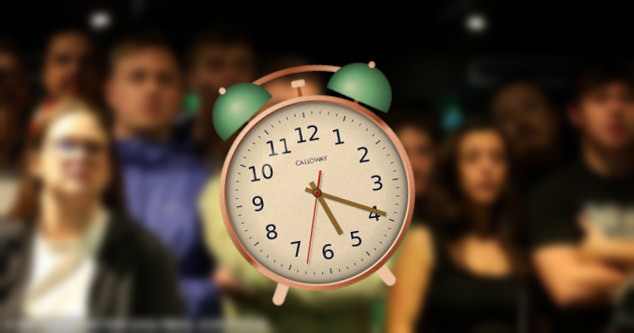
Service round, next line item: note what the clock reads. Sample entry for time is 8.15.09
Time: 5.19.33
